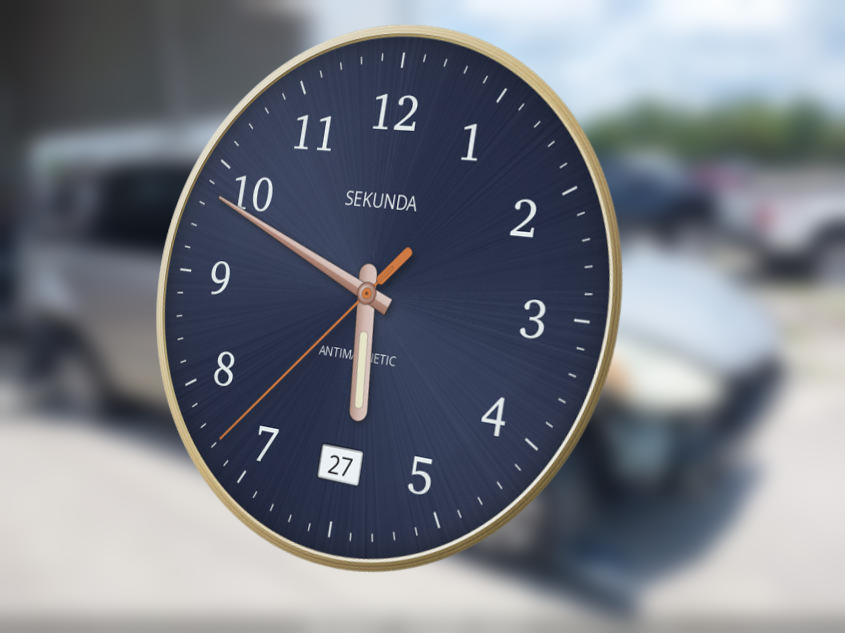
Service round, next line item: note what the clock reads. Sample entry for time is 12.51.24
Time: 5.48.37
